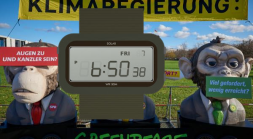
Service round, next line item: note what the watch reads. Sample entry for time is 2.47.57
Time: 6.50.38
